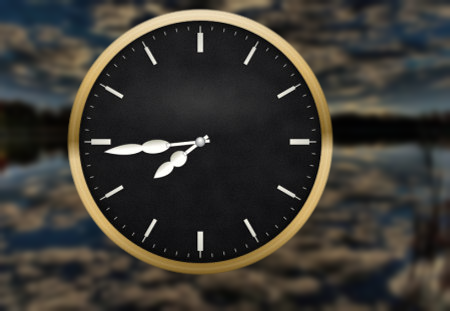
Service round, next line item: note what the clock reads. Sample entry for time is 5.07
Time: 7.44
